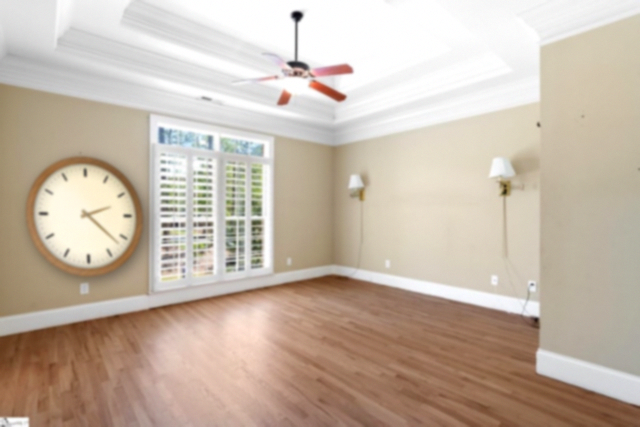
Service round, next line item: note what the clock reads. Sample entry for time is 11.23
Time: 2.22
